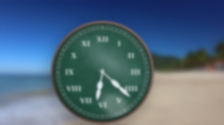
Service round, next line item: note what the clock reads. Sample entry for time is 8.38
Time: 6.22
